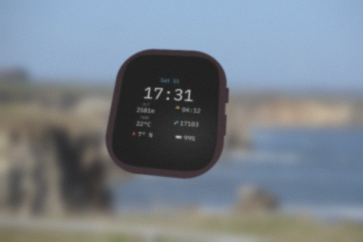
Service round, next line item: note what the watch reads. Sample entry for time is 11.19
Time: 17.31
